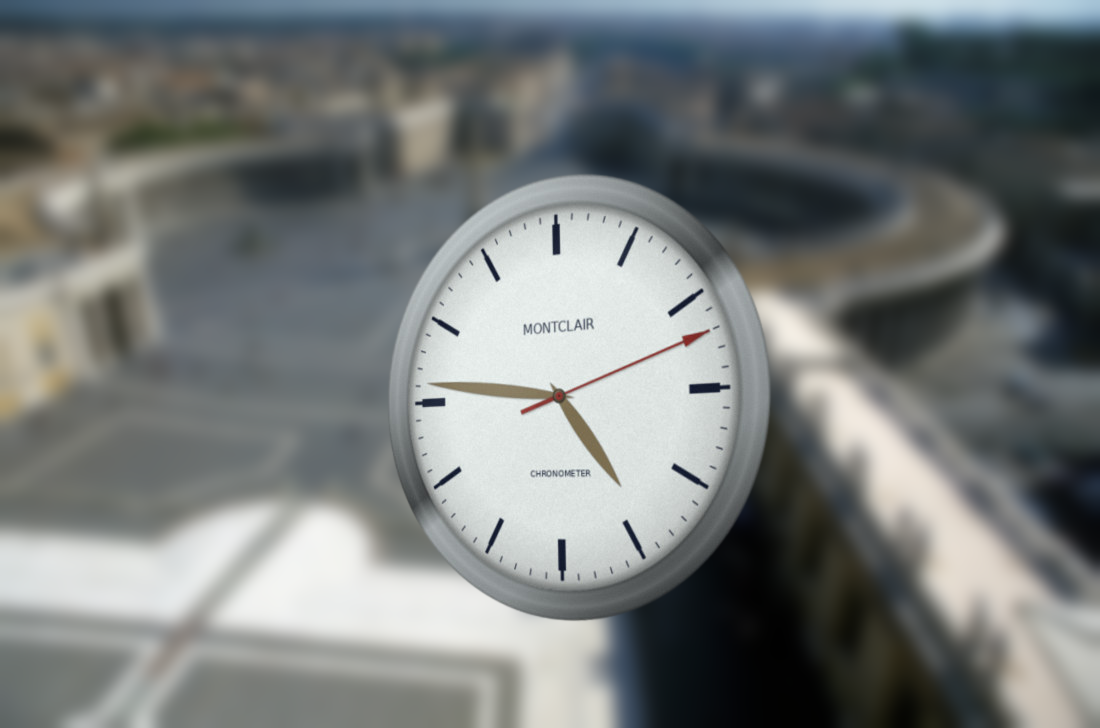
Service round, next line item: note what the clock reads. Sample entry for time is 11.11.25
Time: 4.46.12
